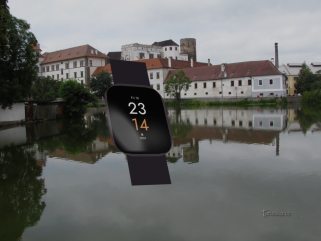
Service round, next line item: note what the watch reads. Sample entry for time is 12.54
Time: 23.14
